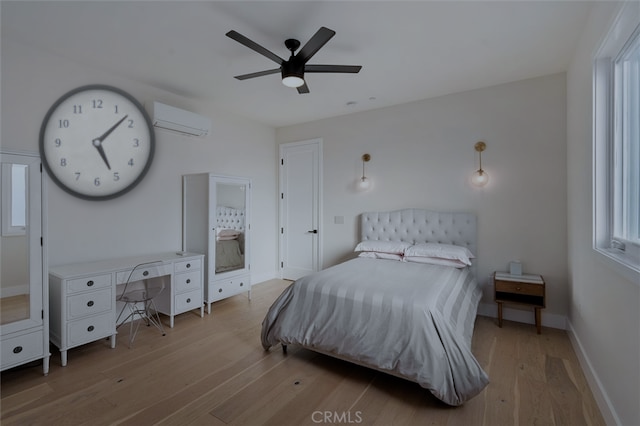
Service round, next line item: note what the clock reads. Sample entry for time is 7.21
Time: 5.08
